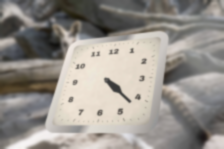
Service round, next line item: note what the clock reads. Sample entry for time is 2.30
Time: 4.22
